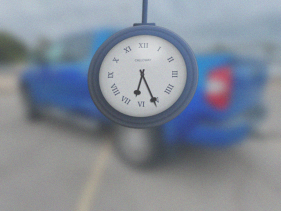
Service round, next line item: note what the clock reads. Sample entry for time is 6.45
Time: 6.26
